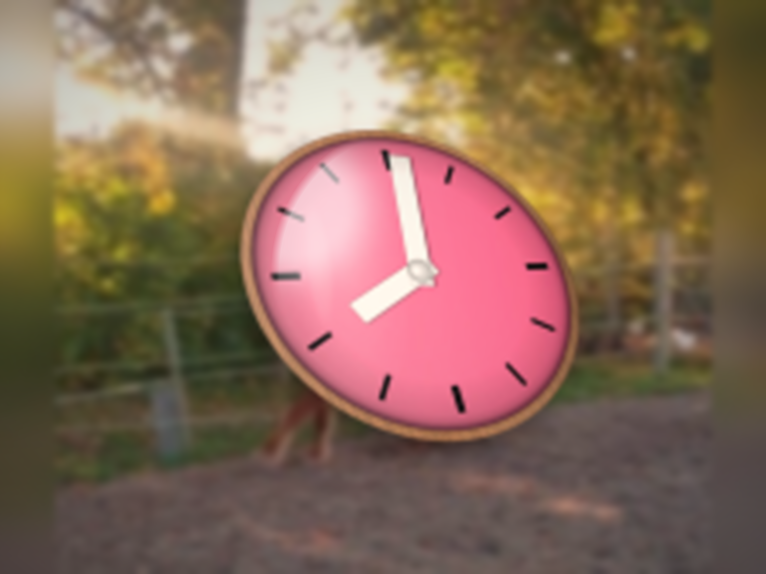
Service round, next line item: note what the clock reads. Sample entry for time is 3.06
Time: 8.01
